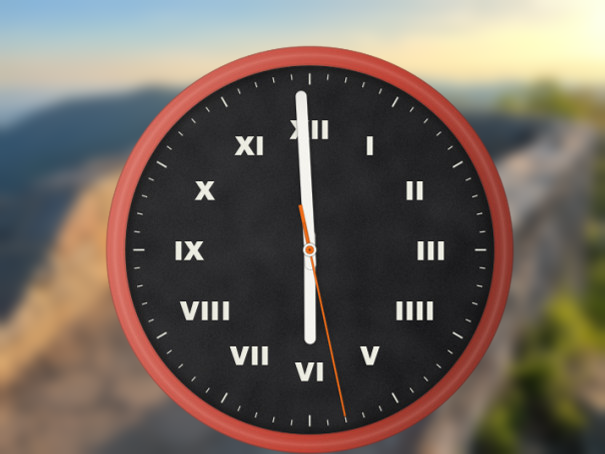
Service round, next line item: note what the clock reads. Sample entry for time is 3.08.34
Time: 5.59.28
